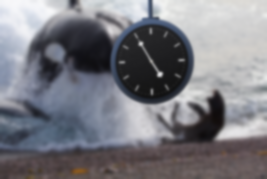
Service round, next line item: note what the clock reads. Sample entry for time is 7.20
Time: 4.55
